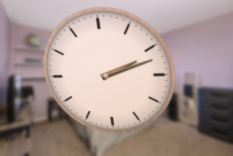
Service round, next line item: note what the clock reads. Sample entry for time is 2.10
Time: 2.12
